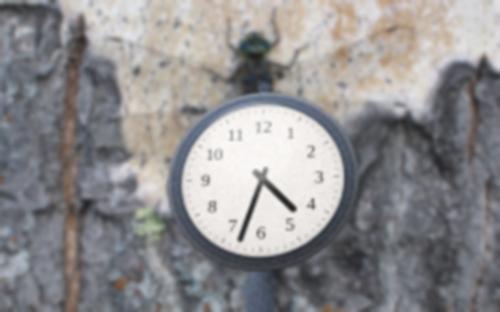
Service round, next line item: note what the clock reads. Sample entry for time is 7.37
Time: 4.33
